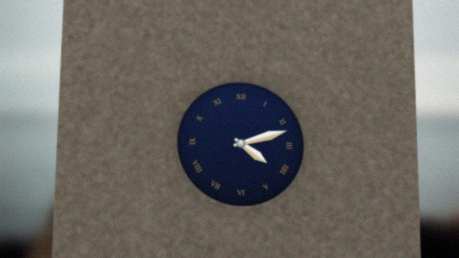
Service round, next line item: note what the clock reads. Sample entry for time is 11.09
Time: 4.12
